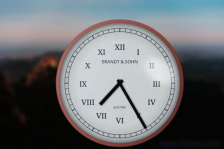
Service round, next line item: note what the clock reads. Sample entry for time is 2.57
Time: 7.25
